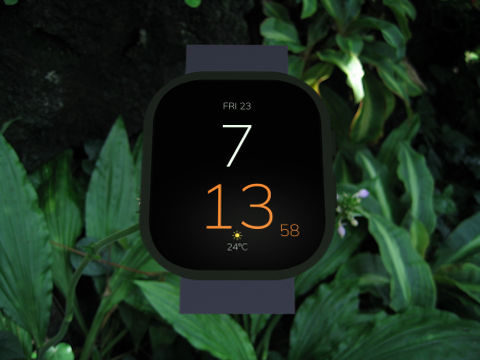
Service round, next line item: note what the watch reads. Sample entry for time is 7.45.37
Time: 7.13.58
